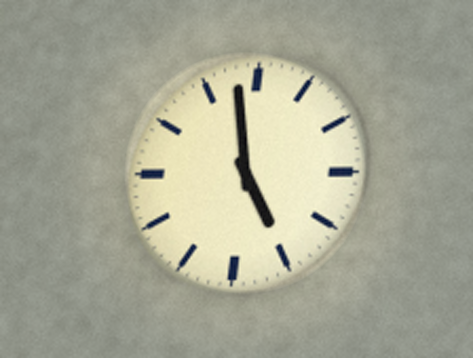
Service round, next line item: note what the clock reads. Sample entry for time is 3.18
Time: 4.58
